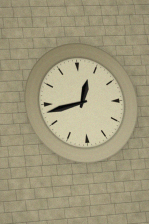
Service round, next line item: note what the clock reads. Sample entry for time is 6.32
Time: 12.43
